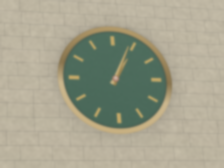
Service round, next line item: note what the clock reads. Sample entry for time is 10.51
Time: 1.04
